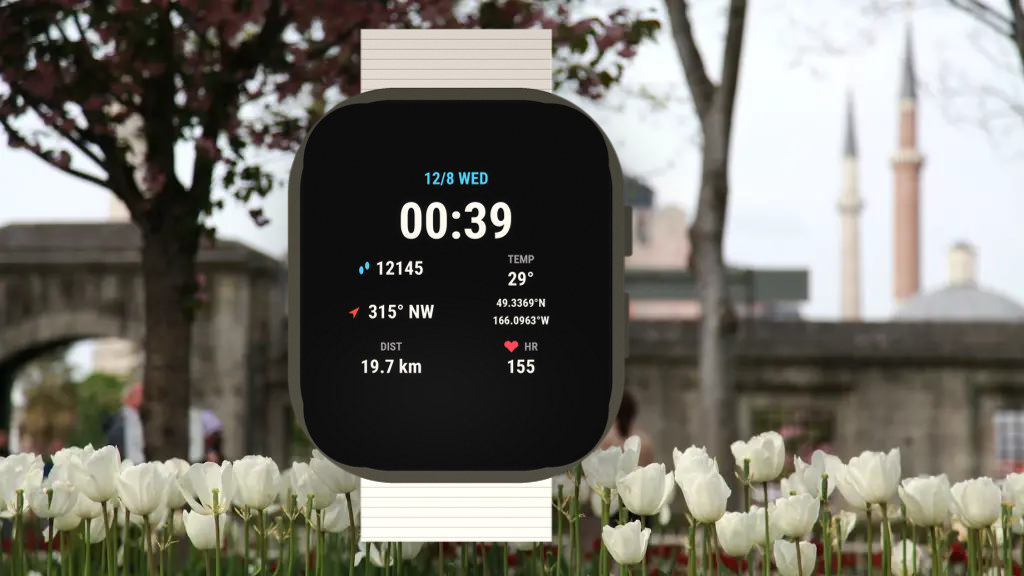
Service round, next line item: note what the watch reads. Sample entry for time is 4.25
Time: 0.39
